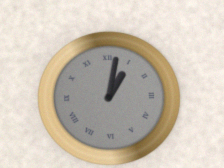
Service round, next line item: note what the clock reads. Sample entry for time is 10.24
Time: 1.02
